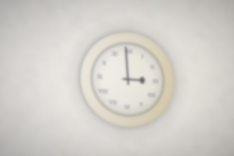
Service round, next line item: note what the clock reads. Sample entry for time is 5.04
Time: 2.59
